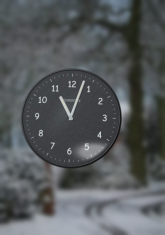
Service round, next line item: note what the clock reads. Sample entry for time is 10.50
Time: 11.03
